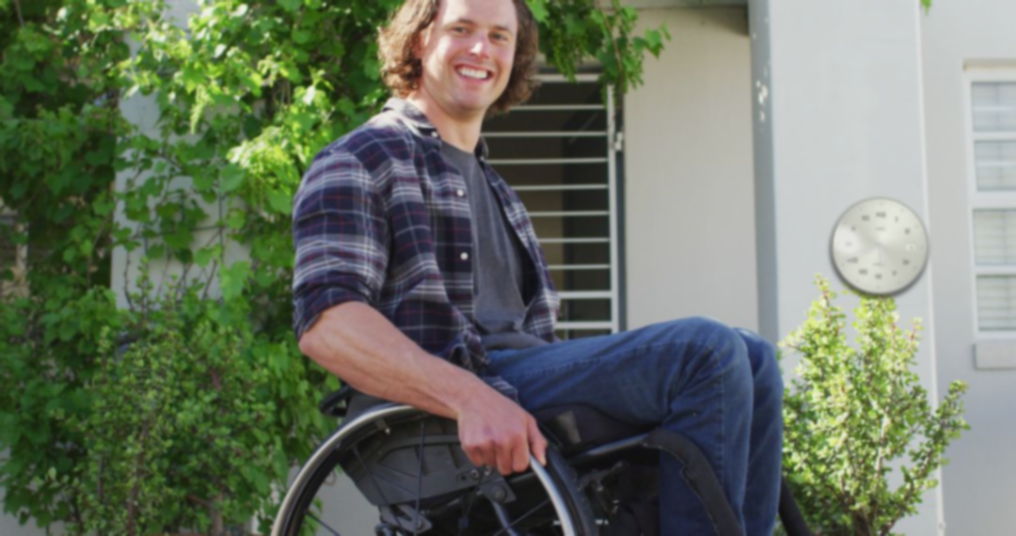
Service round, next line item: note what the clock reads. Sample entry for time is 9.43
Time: 5.41
